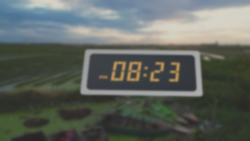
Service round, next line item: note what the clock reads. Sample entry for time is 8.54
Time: 8.23
